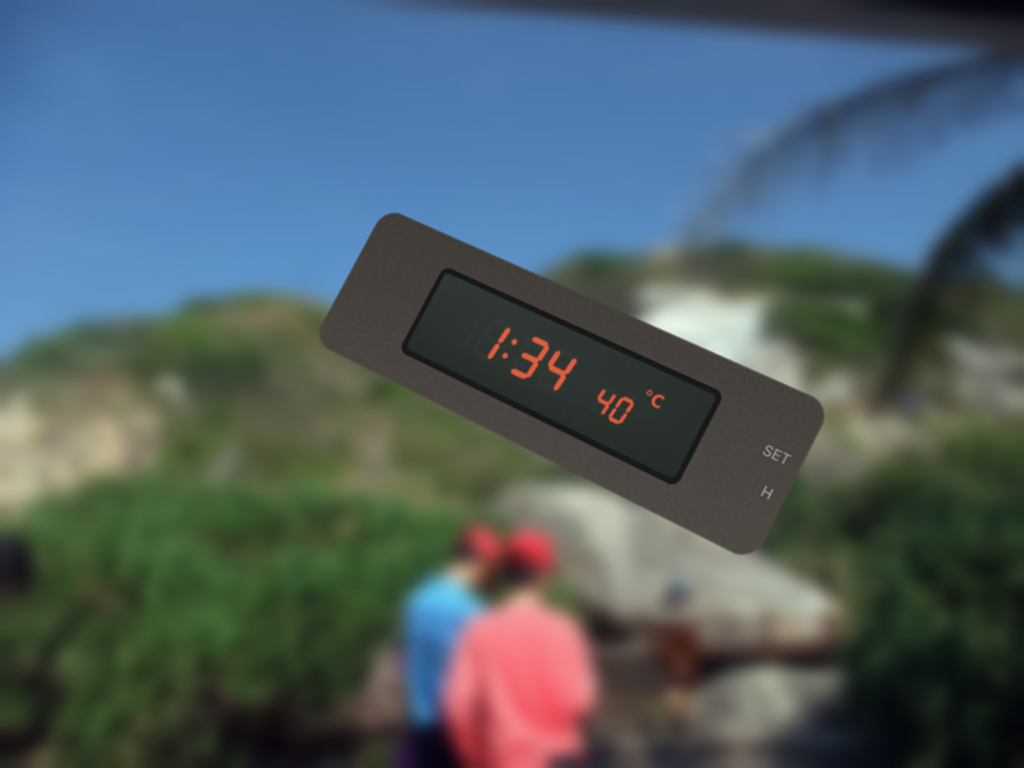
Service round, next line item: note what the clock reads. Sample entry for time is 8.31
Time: 1.34
